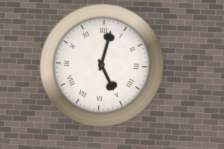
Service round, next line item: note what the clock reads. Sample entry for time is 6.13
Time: 5.02
